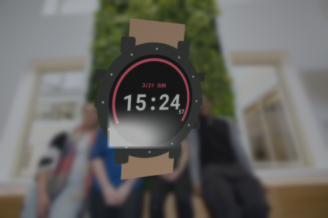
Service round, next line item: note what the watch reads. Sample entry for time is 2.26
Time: 15.24
